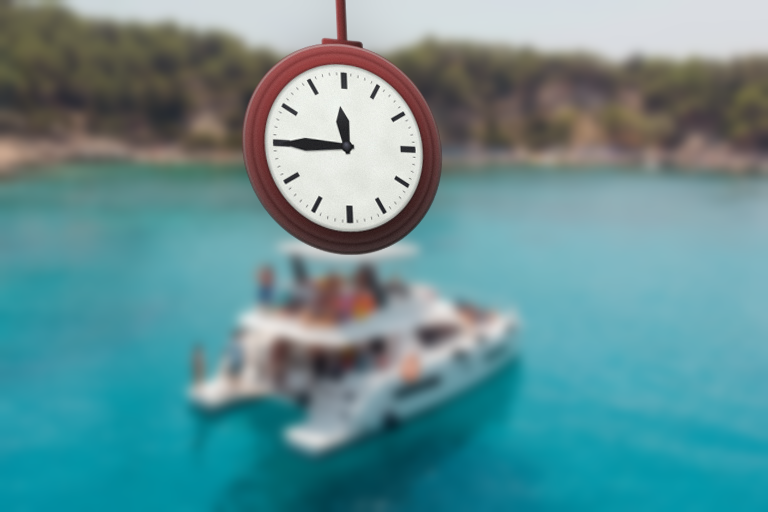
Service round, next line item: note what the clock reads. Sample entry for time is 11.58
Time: 11.45
